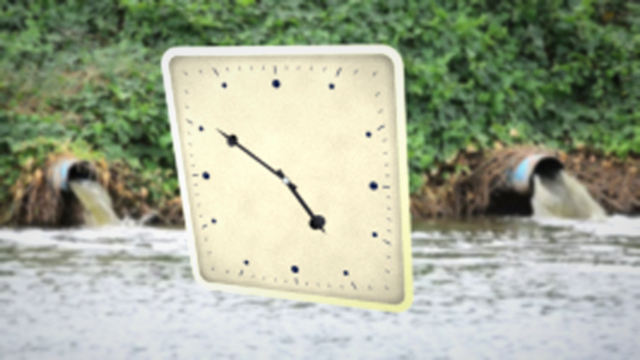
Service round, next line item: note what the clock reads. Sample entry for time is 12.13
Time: 4.51
